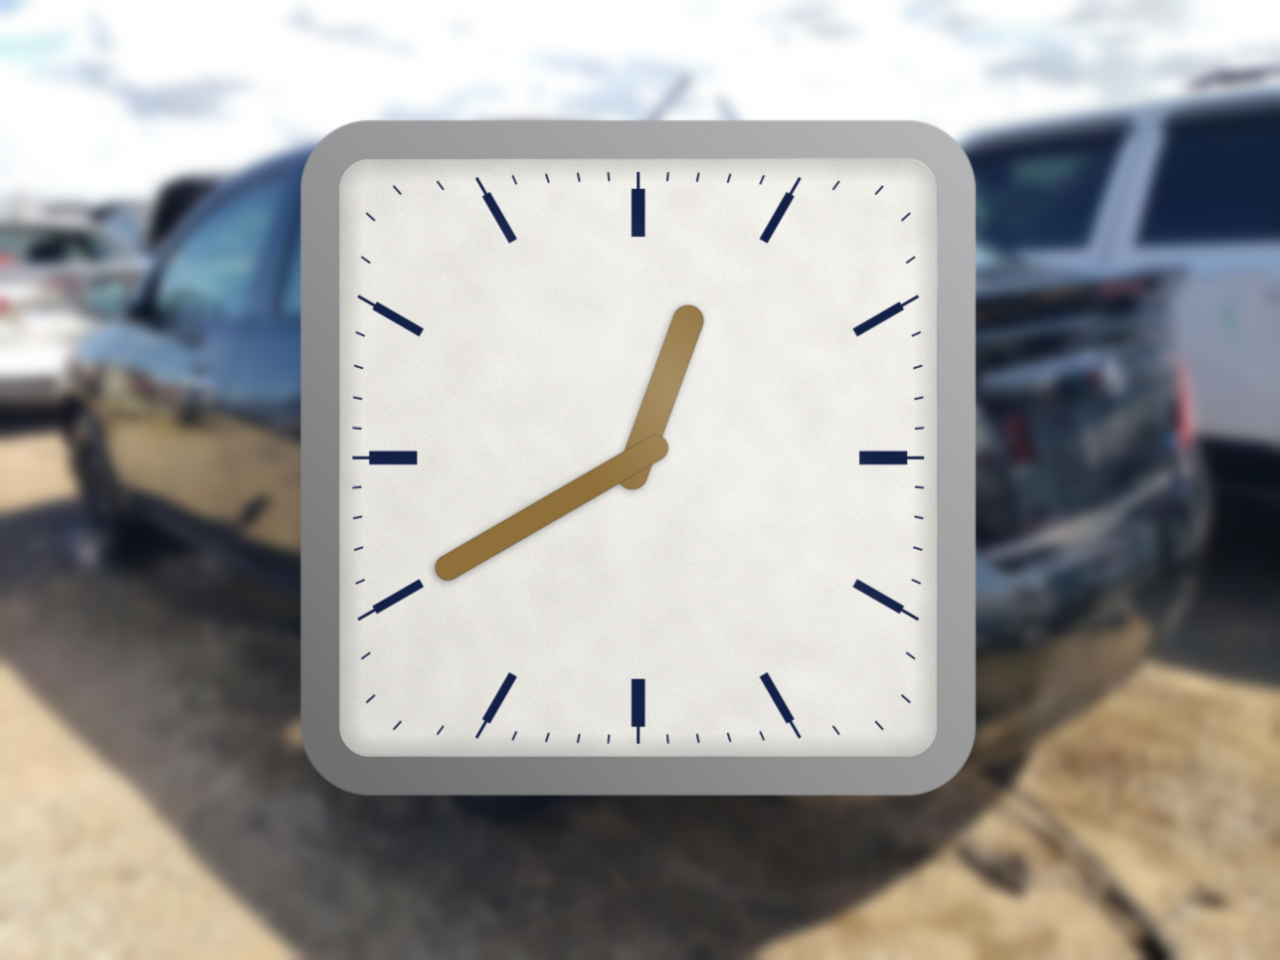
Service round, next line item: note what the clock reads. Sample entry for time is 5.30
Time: 12.40
